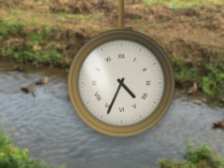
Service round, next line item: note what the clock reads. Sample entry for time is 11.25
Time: 4.34
